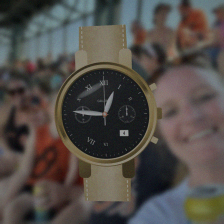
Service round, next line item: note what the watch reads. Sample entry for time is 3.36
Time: 12.46
